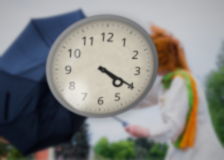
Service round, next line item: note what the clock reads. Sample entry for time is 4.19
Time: 4.20
